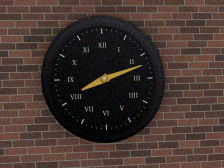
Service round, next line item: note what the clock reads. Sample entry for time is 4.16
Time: 8.12
